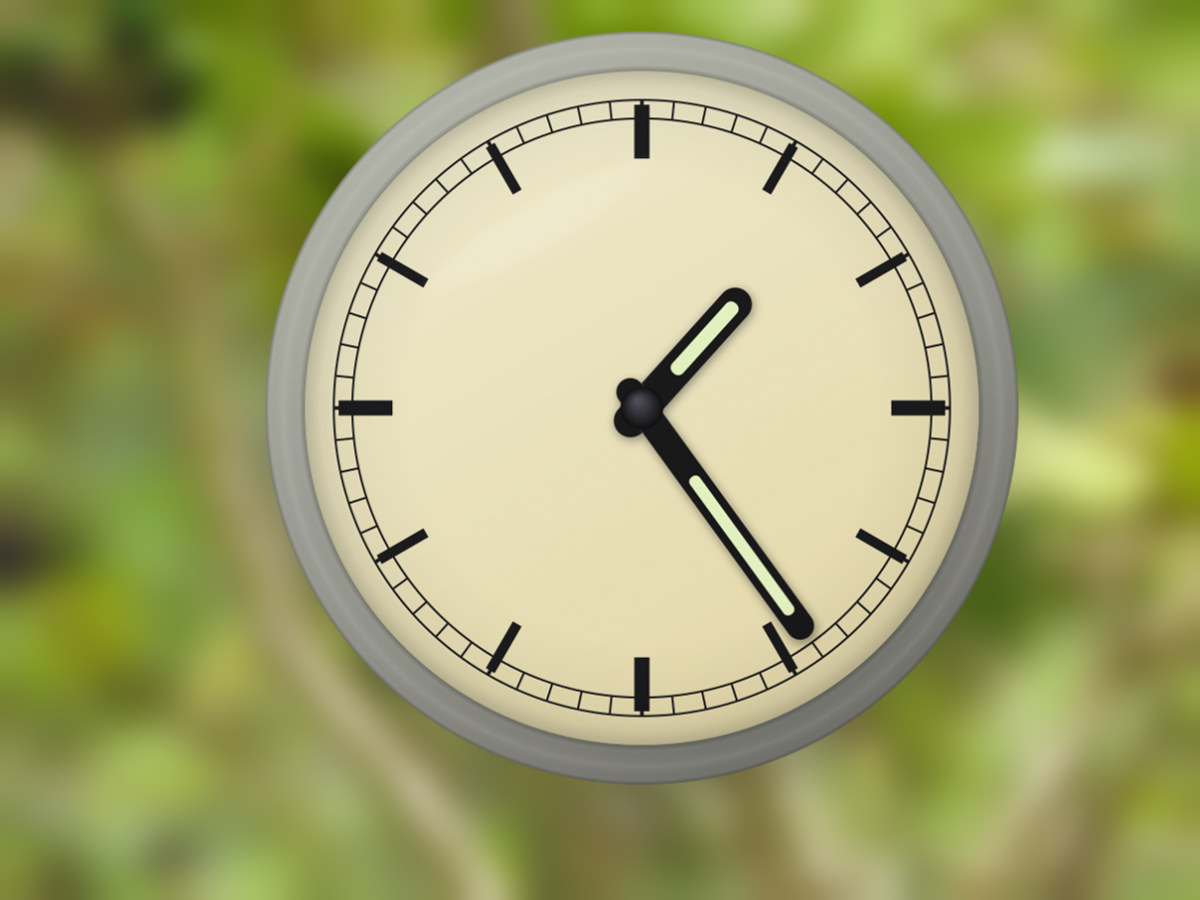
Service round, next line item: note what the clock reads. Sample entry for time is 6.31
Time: 1.24
